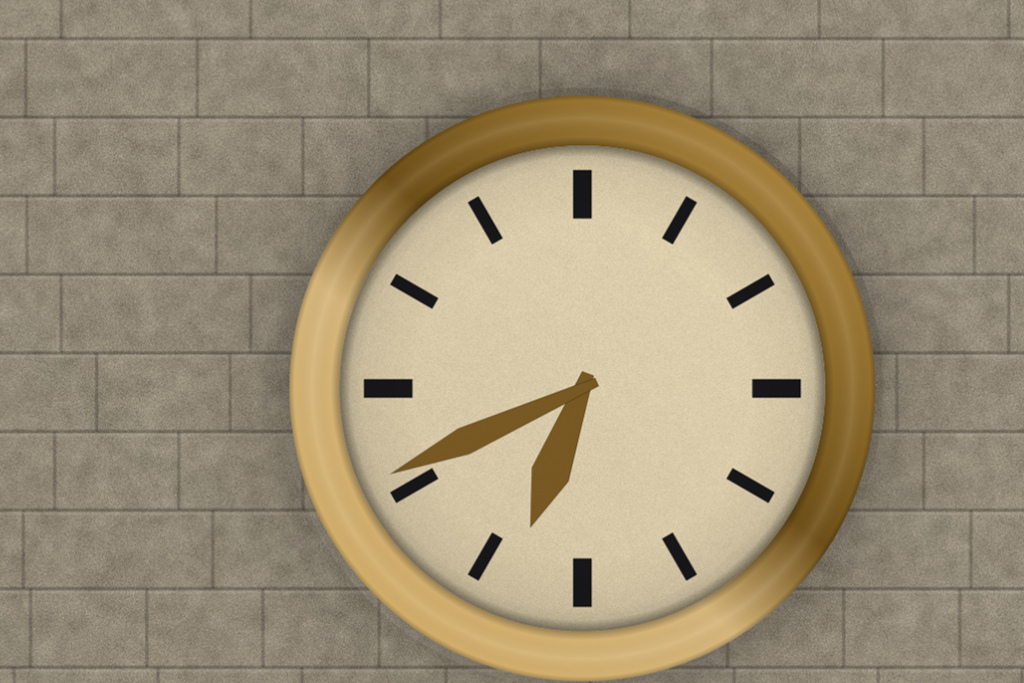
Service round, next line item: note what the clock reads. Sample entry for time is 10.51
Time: 6.41
